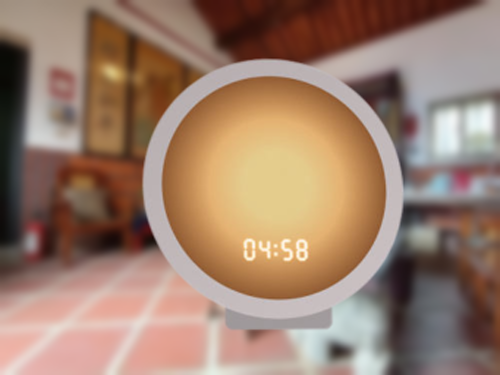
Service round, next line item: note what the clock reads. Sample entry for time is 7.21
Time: 4.58
